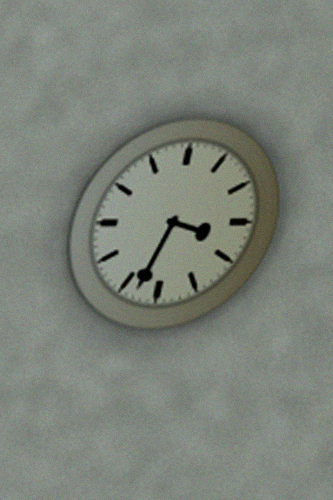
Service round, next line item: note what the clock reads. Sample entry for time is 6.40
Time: 3.33
